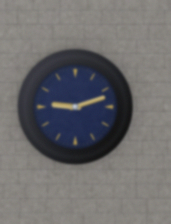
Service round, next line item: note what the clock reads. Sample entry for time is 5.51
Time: 9.12
